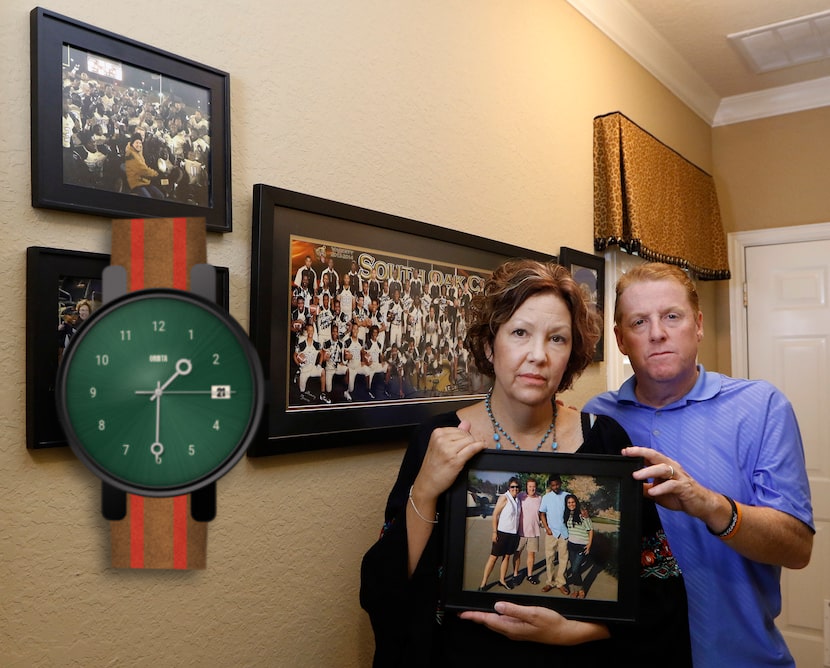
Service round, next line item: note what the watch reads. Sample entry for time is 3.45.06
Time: 1.30.15
